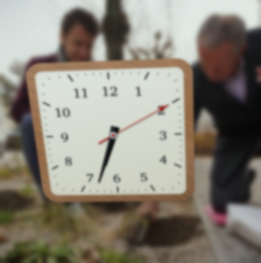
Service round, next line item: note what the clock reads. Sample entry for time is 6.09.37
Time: 6.33.10
